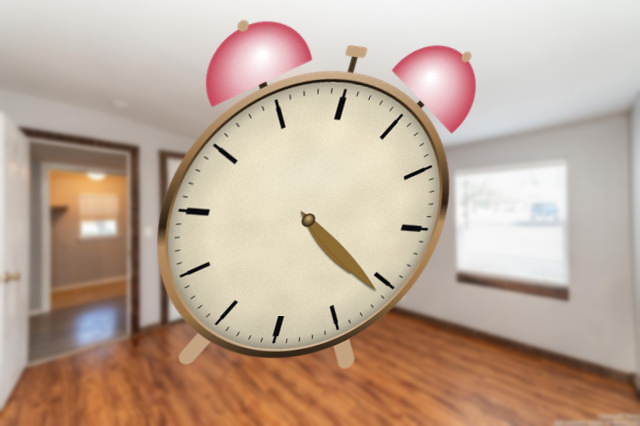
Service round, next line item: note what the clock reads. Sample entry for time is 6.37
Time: 4.21
